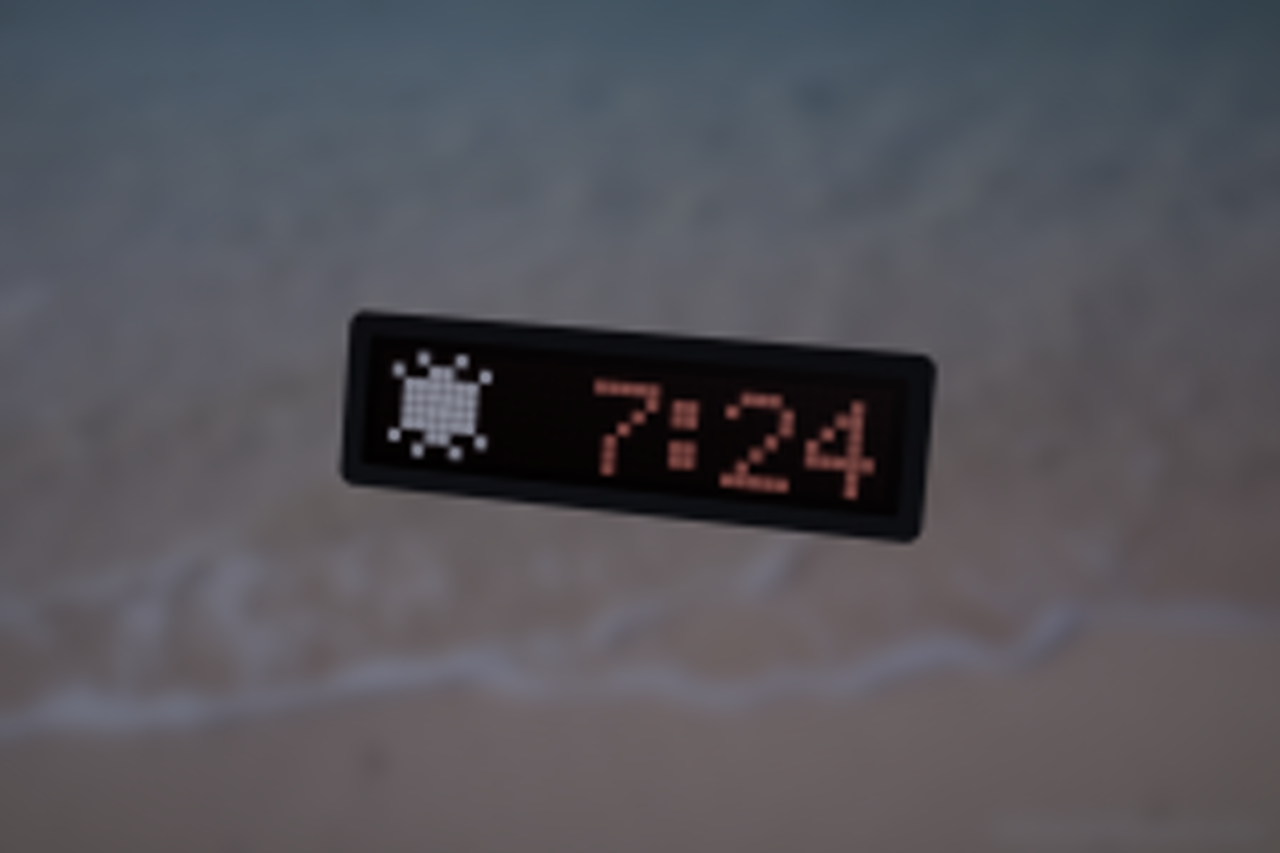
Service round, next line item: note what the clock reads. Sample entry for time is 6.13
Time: 7.24
